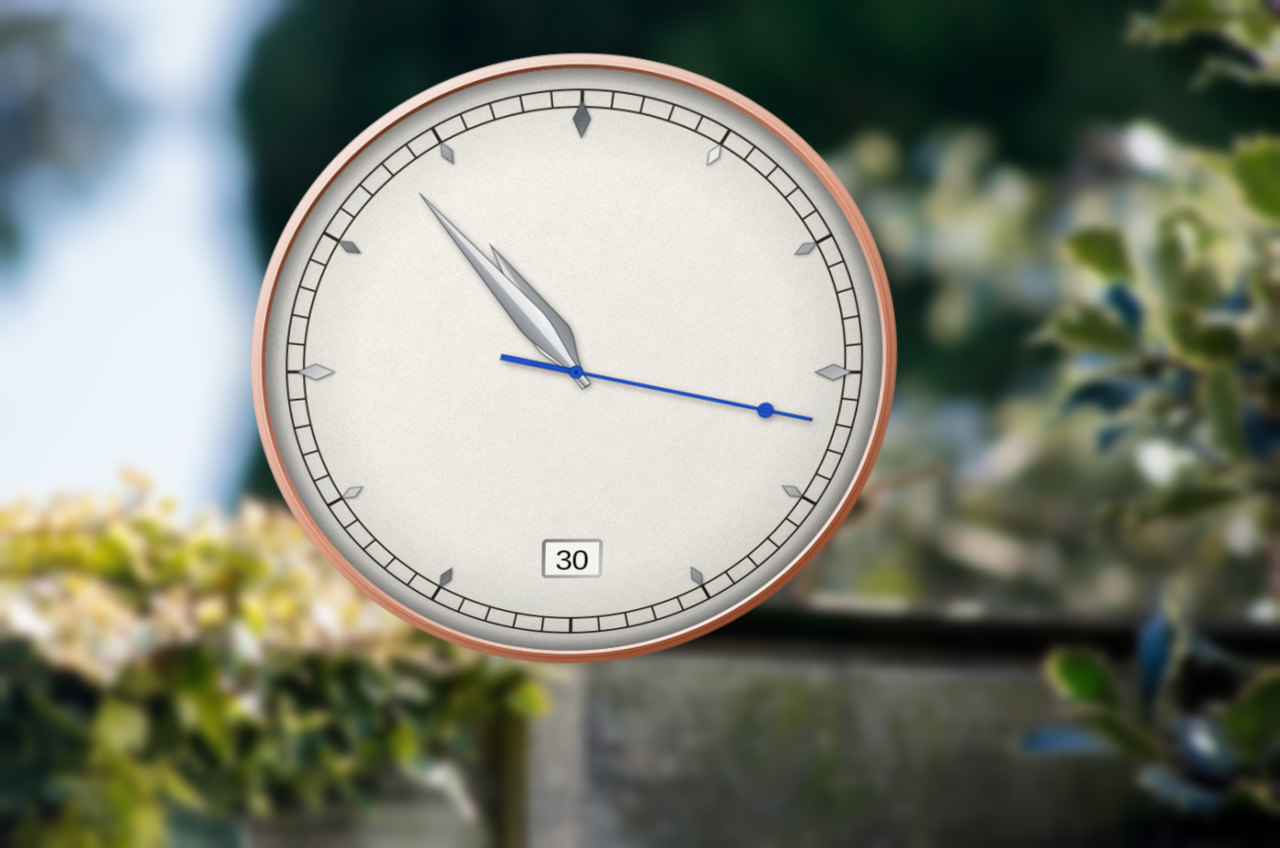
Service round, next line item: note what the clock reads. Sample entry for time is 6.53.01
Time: 10.53.17
